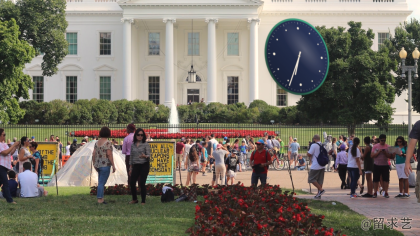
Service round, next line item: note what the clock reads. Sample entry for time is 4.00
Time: 6.34
